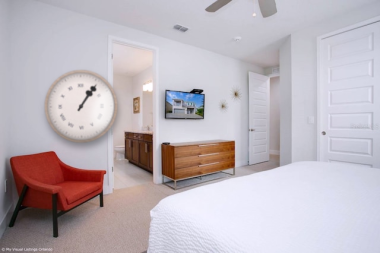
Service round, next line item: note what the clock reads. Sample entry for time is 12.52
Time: 1.06
